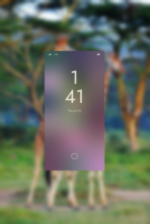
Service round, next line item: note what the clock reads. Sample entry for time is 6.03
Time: 1.41
